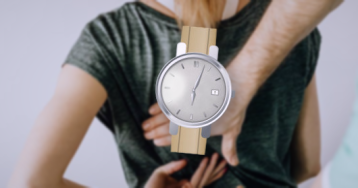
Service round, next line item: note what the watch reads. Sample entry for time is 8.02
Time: 6.03
